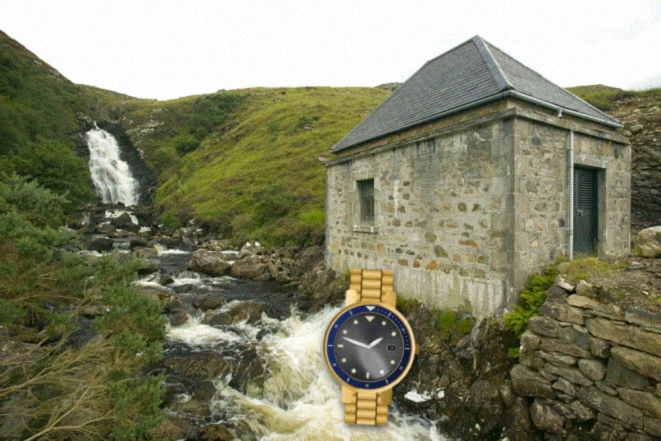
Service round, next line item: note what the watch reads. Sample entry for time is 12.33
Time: 1.48
